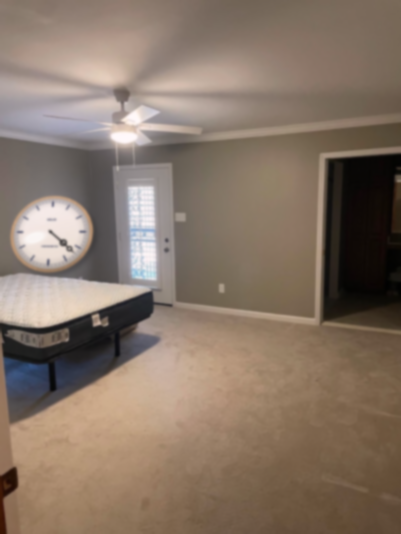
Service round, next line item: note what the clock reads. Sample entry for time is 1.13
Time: 4.22
